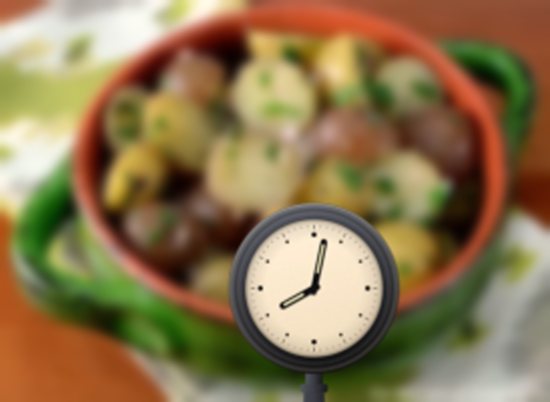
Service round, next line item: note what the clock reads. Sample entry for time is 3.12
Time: 8.02
